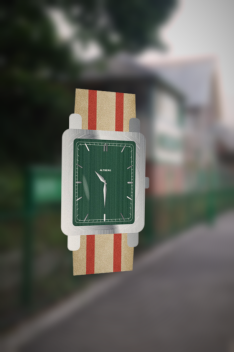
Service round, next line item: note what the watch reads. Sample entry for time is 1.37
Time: 10.30
